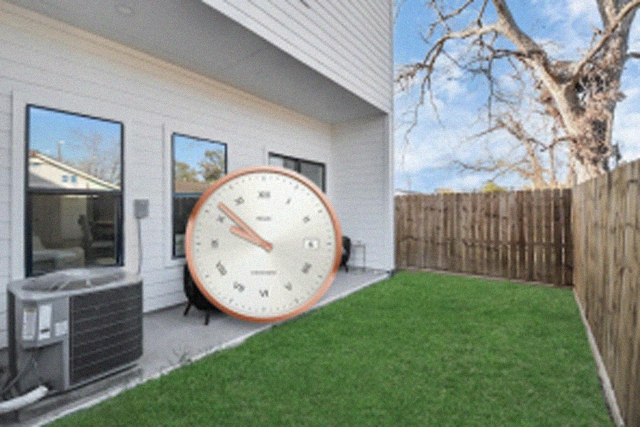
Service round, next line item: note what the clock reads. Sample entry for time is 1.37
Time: 9.52
